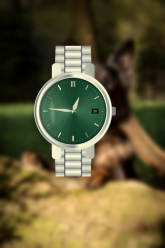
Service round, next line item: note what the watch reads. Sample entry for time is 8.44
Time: 12.46
